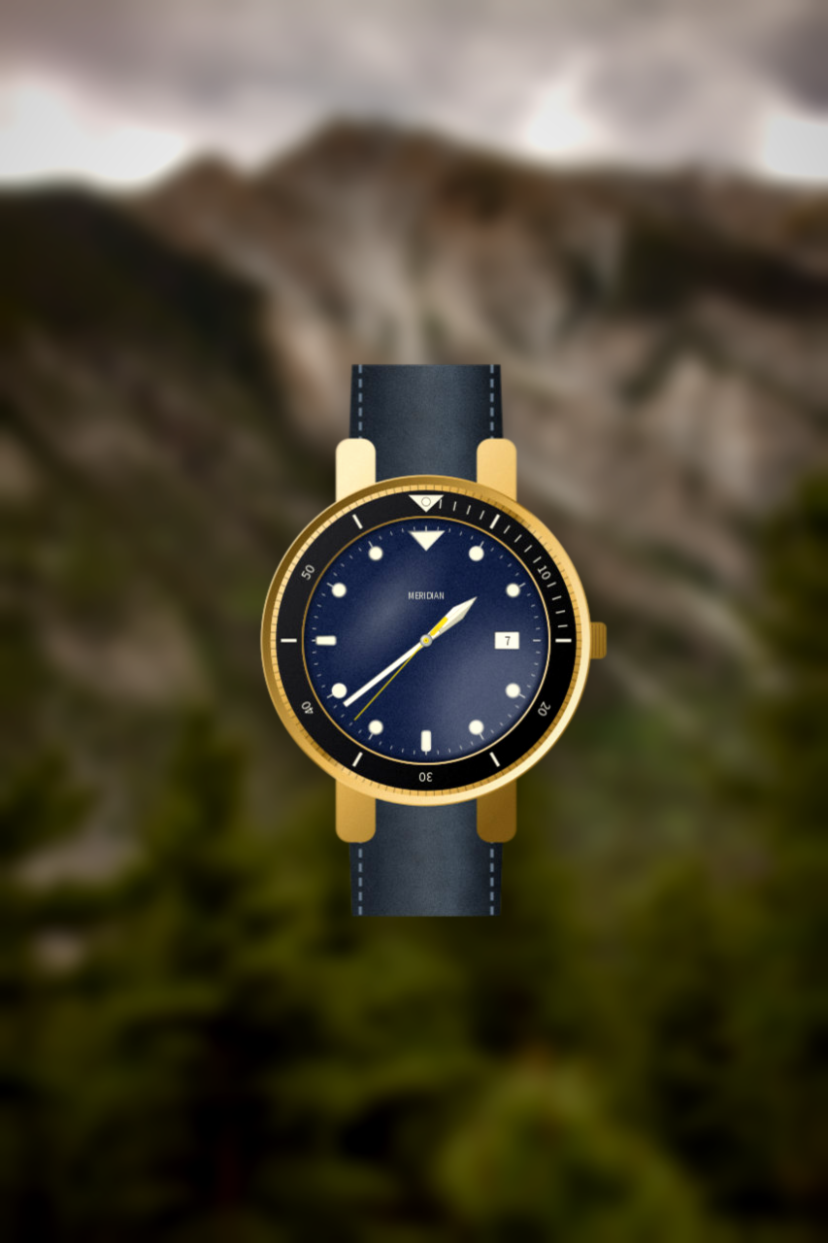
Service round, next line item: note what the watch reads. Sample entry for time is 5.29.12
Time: 1.38.37
